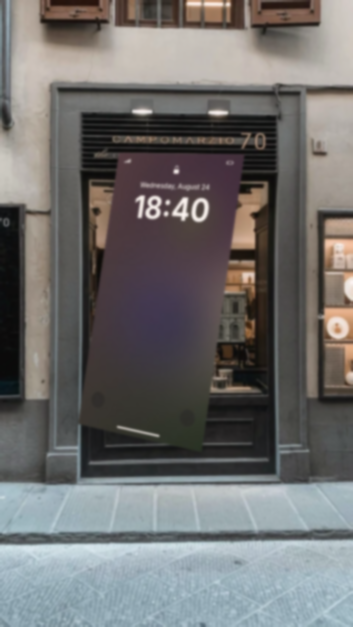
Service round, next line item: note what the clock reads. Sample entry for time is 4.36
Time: 18.40
